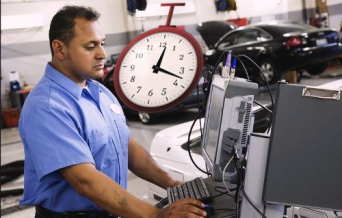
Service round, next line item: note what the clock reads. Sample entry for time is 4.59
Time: 12.18
